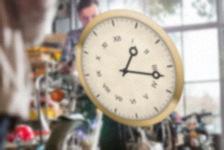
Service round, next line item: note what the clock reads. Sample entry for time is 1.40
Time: 1.17
